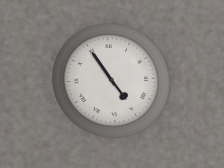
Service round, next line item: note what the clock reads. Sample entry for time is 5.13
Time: 4.55
